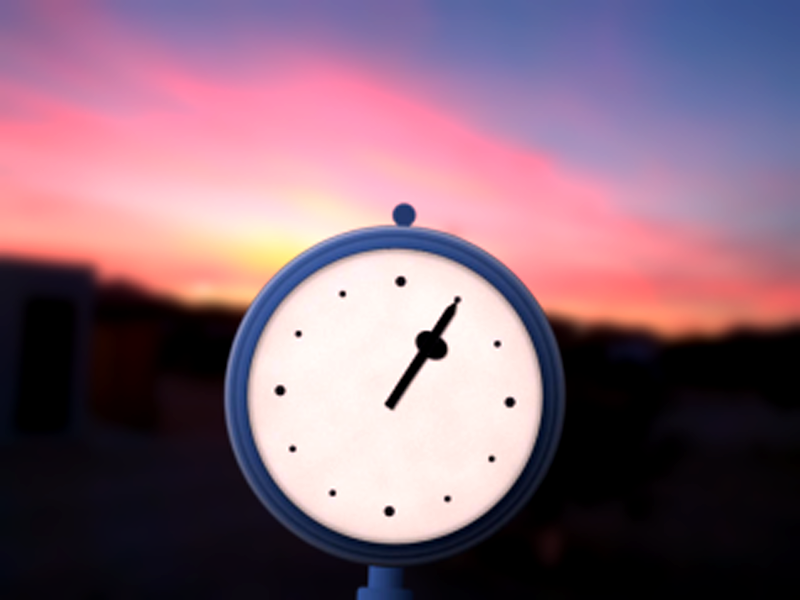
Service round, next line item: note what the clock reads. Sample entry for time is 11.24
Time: 1.05
